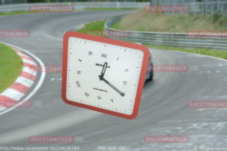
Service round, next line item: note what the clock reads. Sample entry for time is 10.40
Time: 12.20
